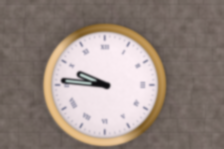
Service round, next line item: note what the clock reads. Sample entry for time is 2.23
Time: 9.46
